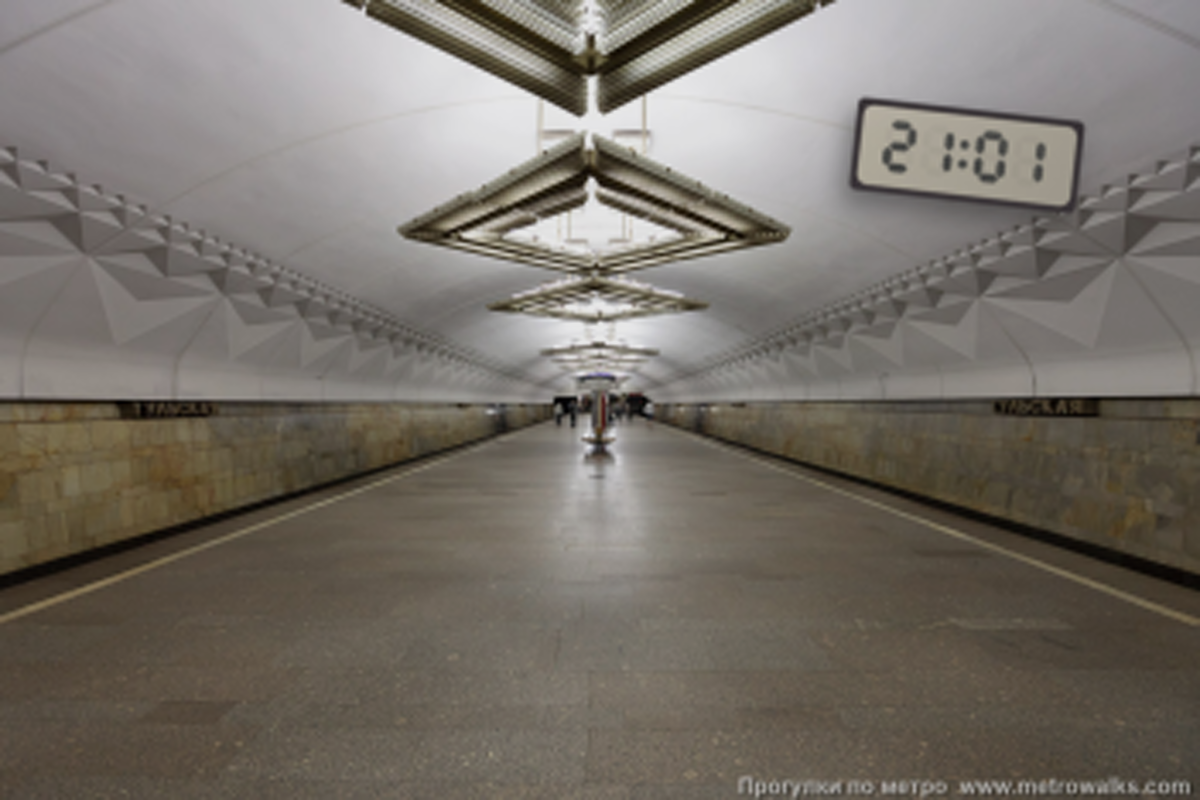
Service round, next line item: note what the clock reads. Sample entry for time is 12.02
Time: 21.01
